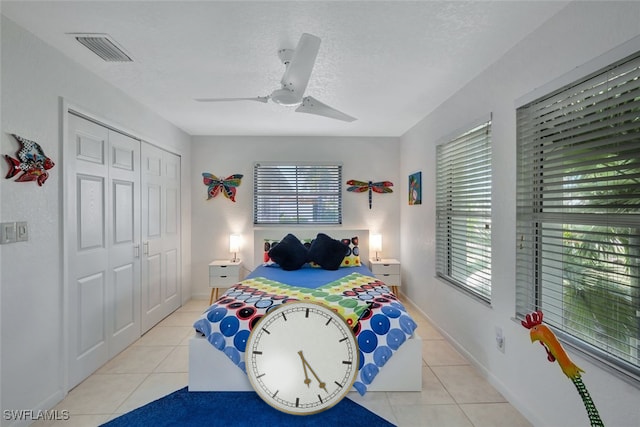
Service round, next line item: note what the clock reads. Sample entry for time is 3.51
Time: 5.23
